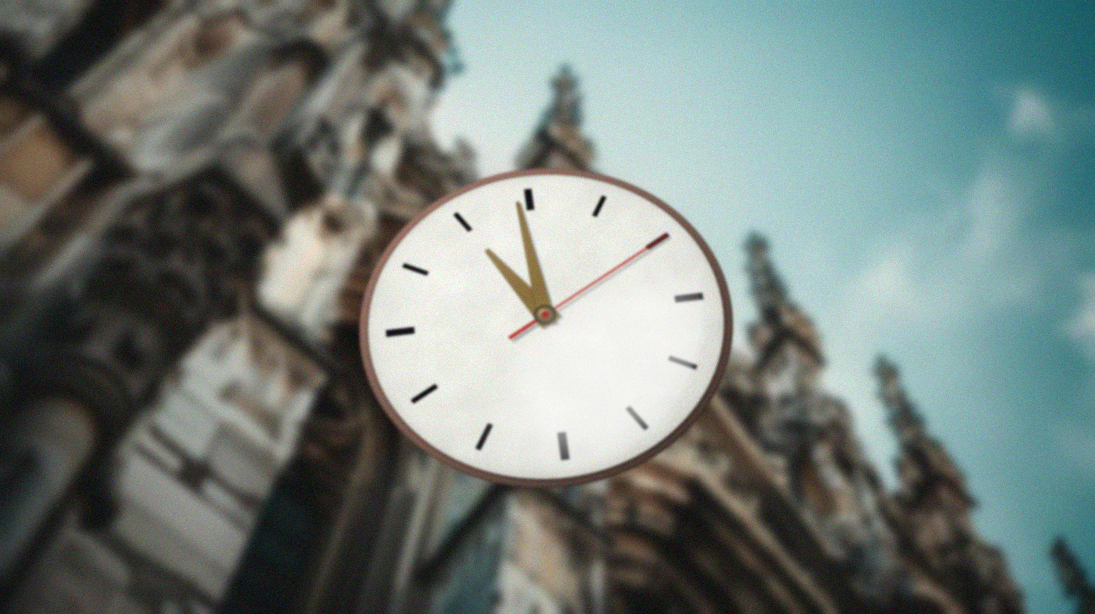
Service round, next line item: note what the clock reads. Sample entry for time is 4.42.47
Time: 10.59.10
